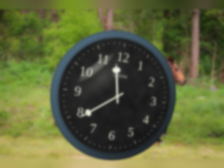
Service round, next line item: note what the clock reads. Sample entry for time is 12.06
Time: 11.39
